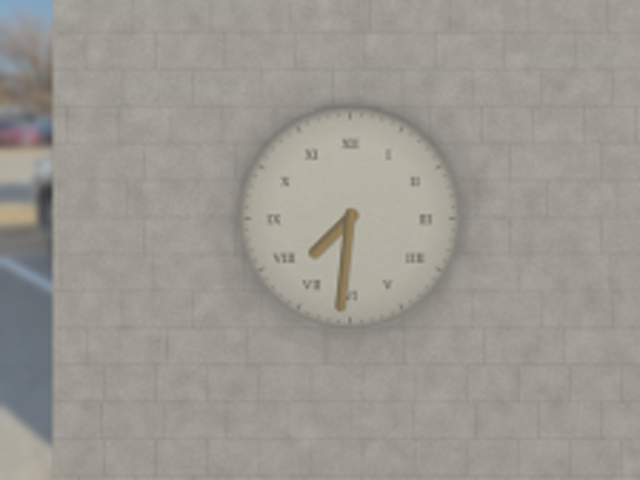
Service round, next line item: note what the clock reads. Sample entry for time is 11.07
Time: 7.31
